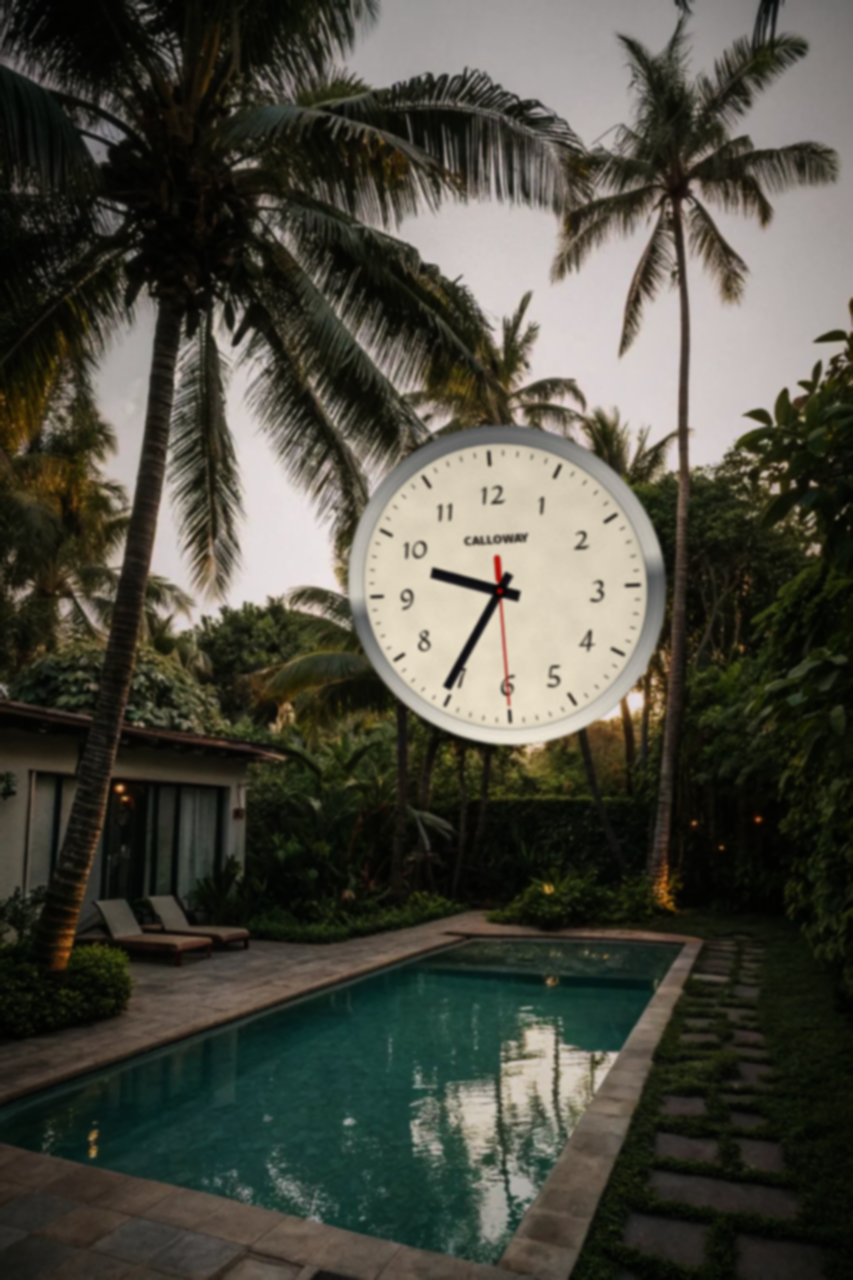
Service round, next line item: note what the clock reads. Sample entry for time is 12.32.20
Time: 9.35.30
